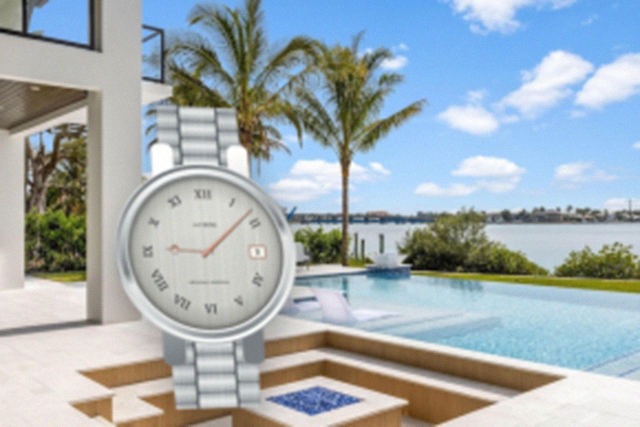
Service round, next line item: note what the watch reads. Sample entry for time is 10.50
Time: 9.08
